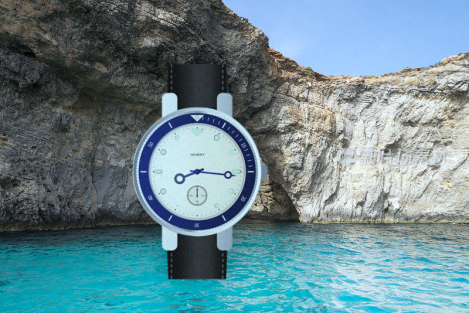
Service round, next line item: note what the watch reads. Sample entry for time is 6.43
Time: 8.16
